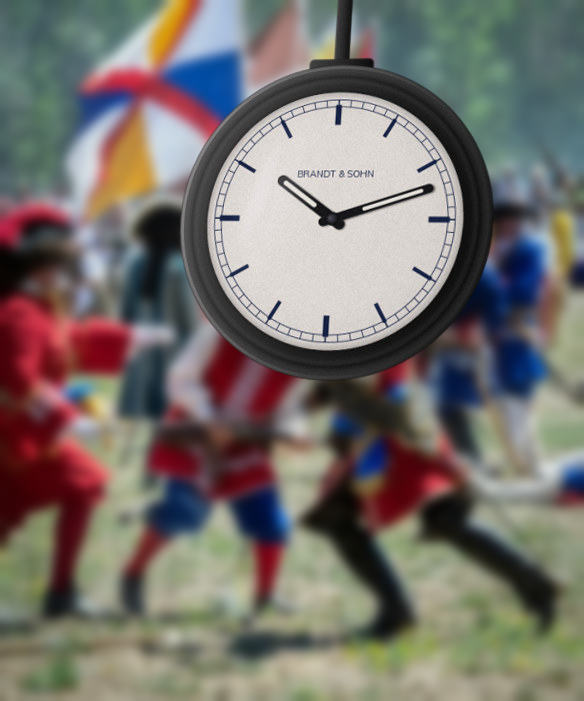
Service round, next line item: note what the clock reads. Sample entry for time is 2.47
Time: 10.12
